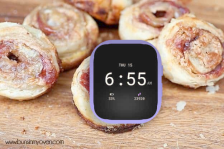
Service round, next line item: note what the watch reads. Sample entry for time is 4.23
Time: 6.55
